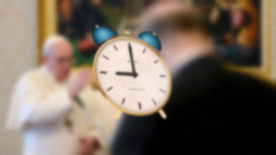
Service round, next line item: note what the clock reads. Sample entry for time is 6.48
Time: 9.00
